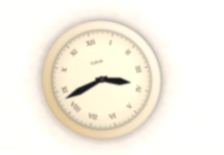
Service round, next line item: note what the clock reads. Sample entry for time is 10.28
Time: 3.43
